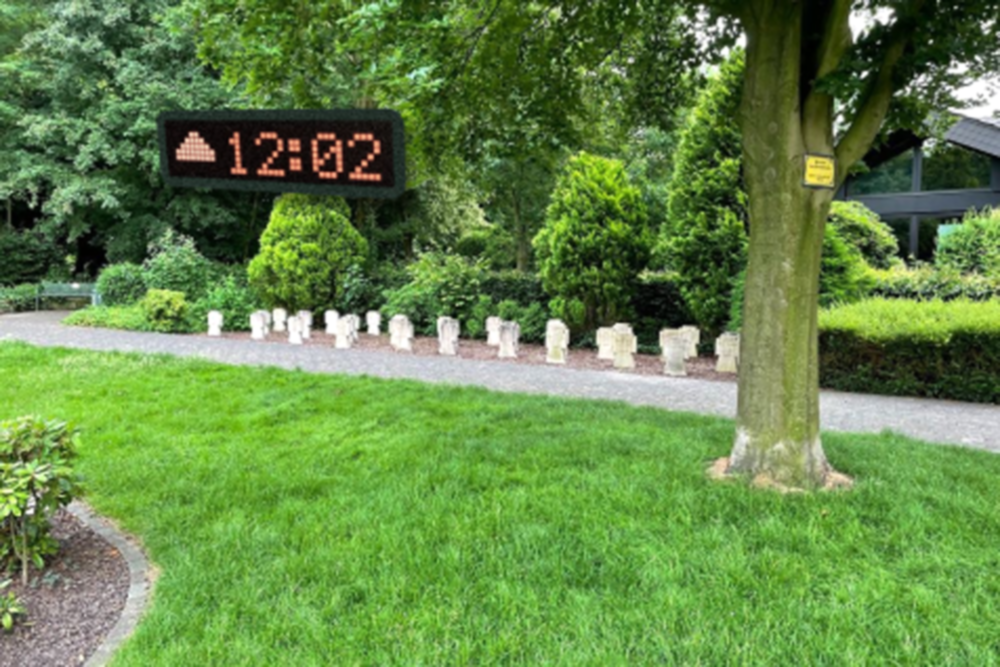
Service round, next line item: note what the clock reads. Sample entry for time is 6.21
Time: 12.02
